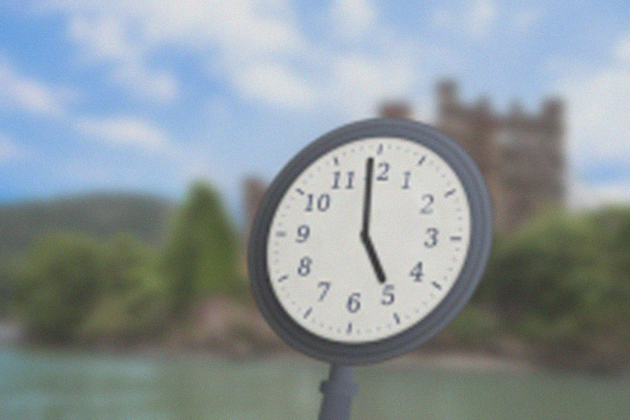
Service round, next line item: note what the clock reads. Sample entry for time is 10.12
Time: 4.59
